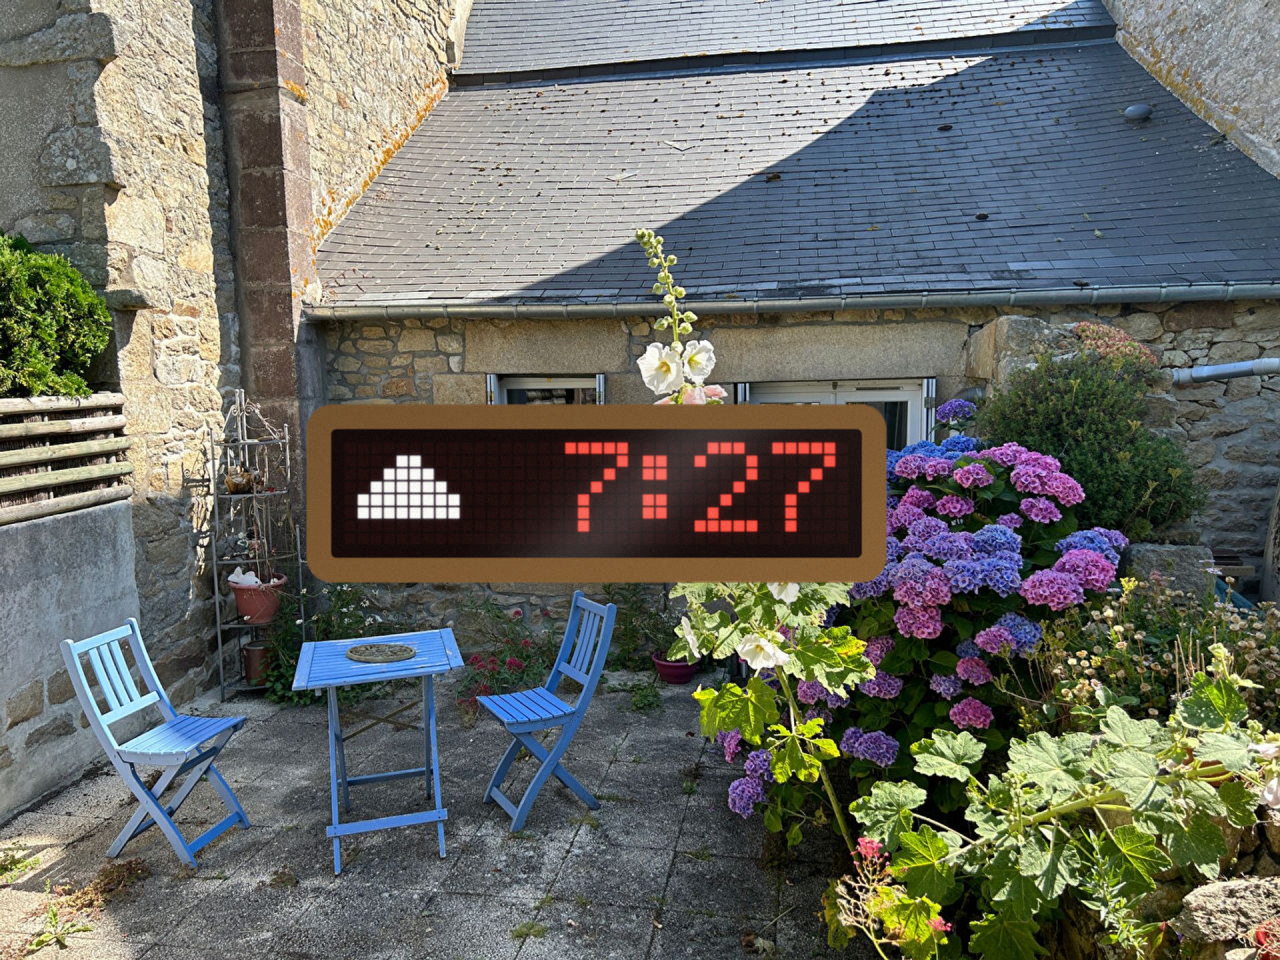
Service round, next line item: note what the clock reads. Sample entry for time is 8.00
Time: 7.27
